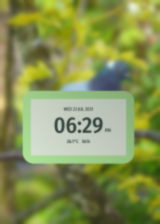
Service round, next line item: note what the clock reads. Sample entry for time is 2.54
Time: 6.29
